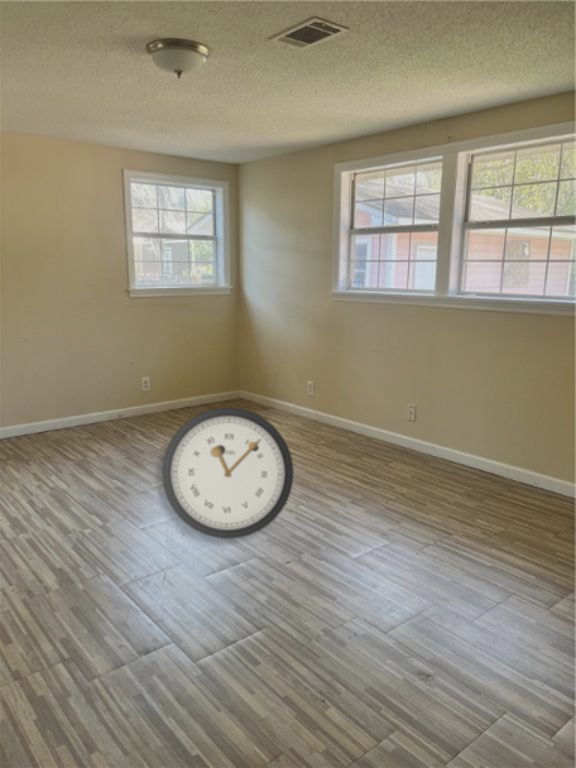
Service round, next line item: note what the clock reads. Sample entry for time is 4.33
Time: 11.07
